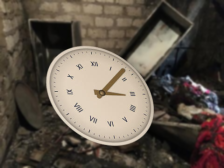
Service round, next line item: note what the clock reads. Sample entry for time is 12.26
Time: 3.08
